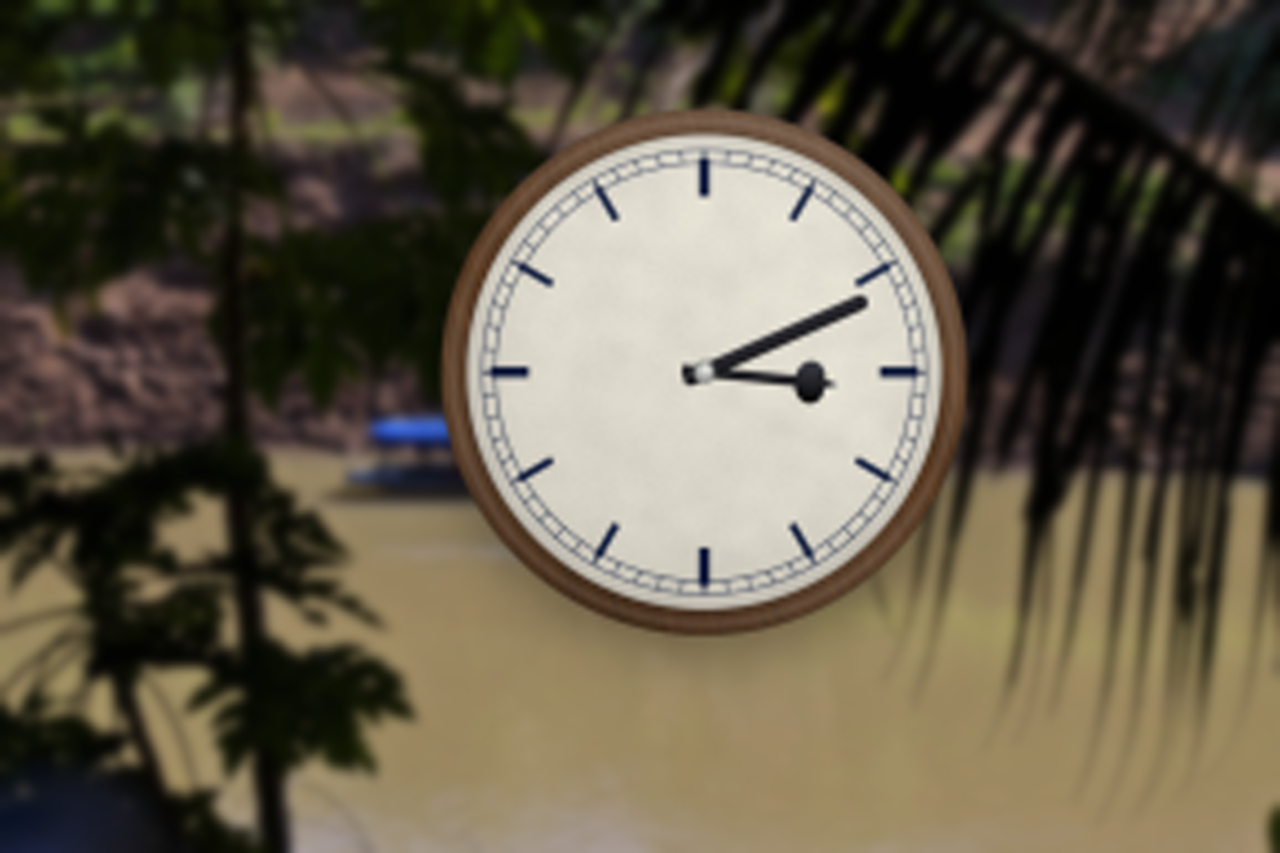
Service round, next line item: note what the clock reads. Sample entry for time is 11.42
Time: 3.11
